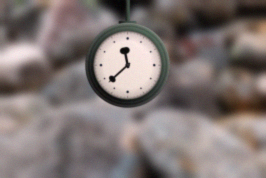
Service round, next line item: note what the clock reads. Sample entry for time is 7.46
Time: 11.38
